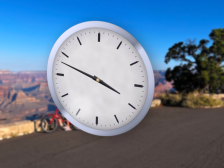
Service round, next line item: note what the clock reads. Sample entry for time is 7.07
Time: 3.48
